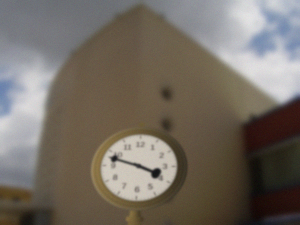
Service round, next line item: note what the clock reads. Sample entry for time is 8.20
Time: 3.48
